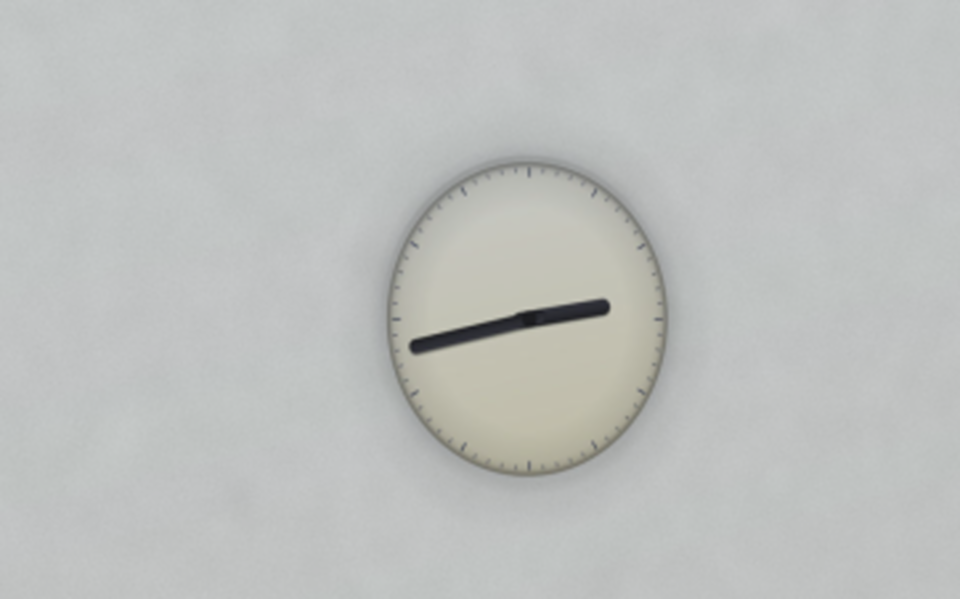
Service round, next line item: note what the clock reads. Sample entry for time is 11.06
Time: 2.43
